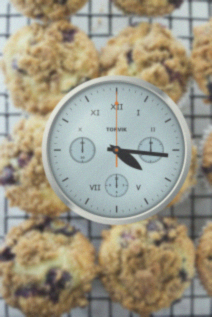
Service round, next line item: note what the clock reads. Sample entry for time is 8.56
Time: 4.16
